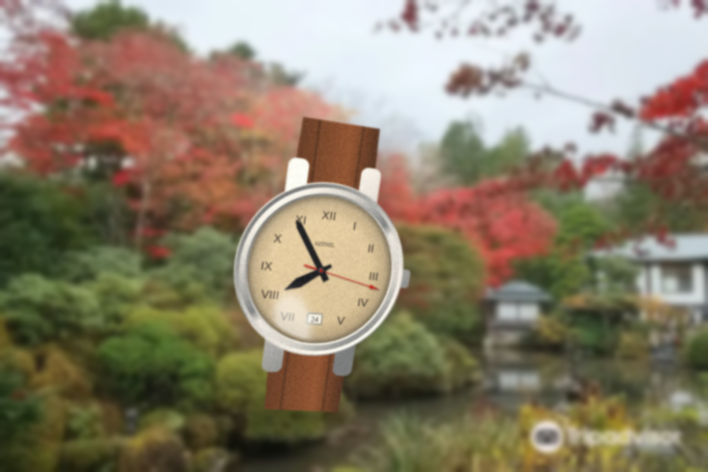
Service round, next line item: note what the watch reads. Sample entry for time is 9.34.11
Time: 7.54.17
